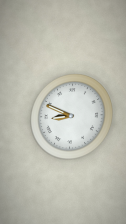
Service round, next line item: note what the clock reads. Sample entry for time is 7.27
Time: 8.49
